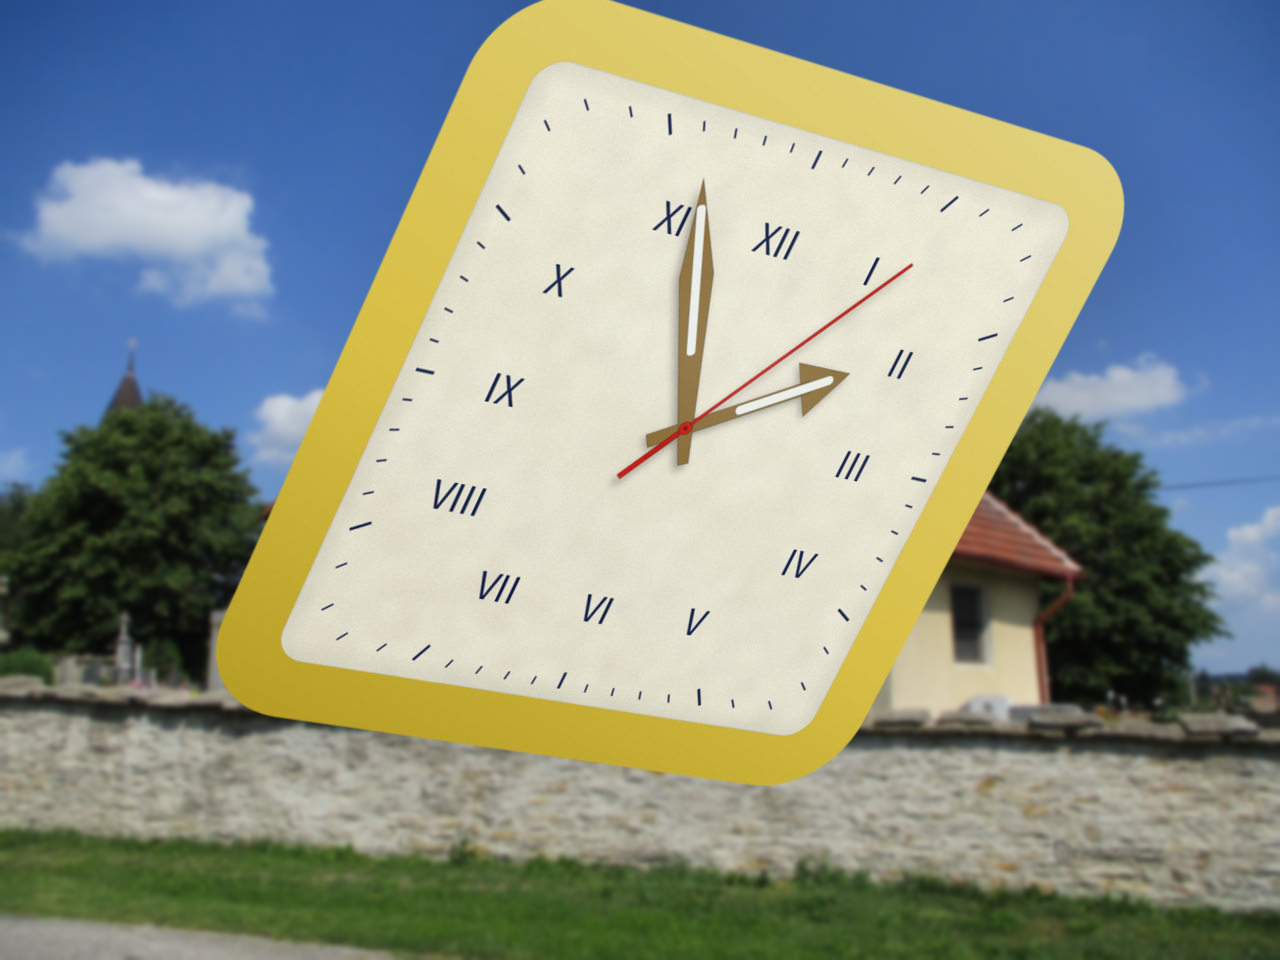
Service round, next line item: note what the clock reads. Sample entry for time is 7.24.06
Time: 1.56.06
